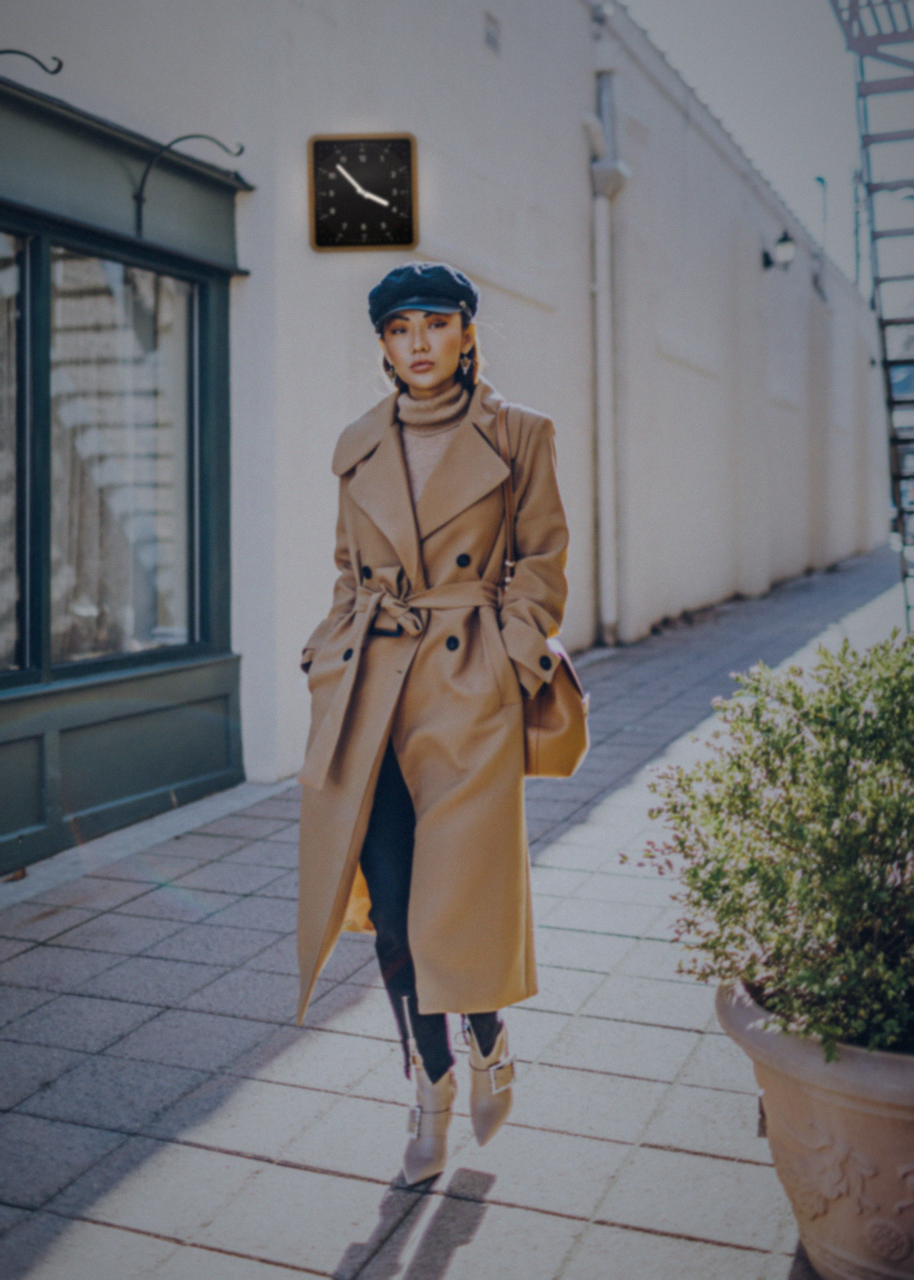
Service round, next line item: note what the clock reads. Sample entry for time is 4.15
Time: 3.53
